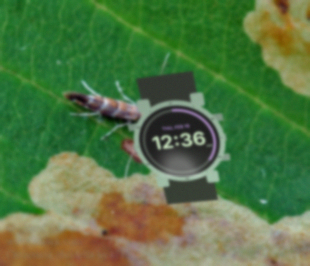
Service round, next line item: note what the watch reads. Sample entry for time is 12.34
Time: 12.36
